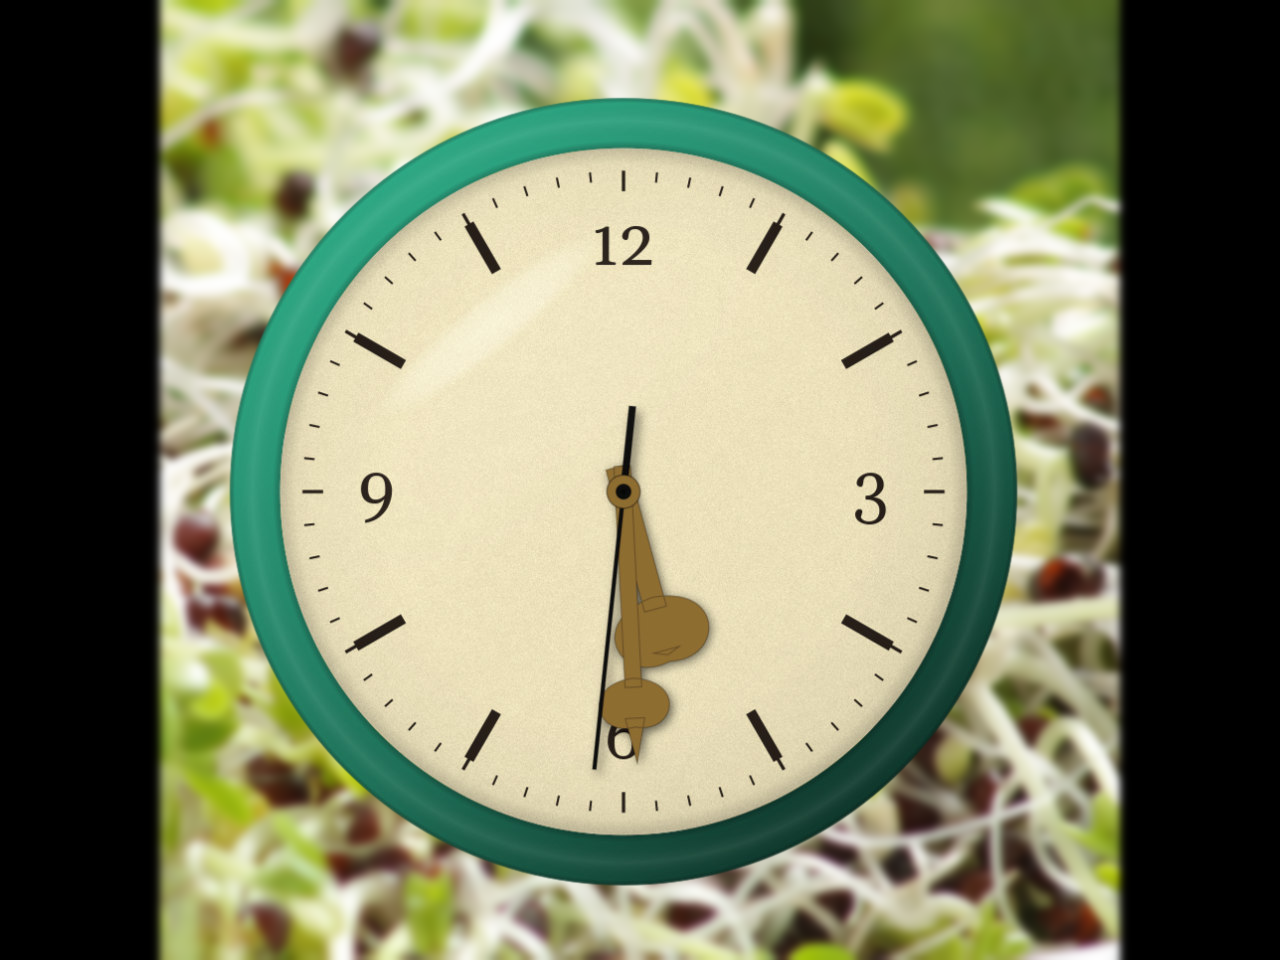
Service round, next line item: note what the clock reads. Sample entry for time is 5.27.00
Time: 5.29.31
